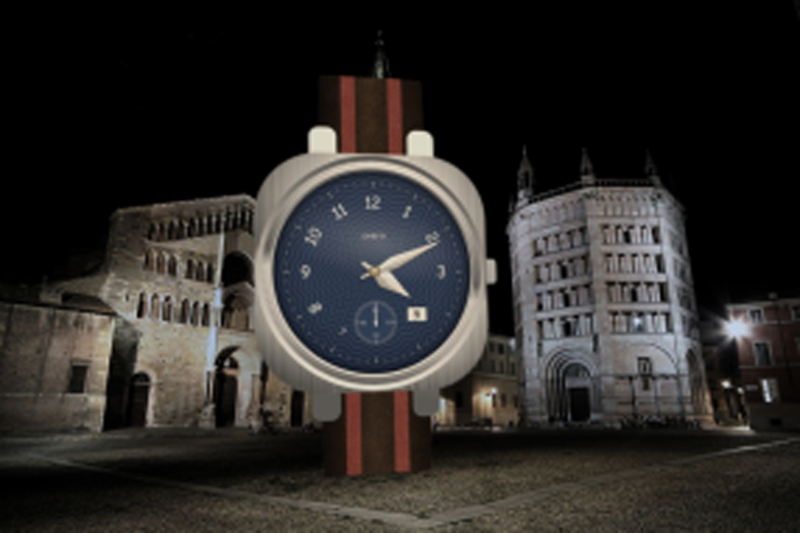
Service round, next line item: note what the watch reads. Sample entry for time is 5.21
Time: 4.11
